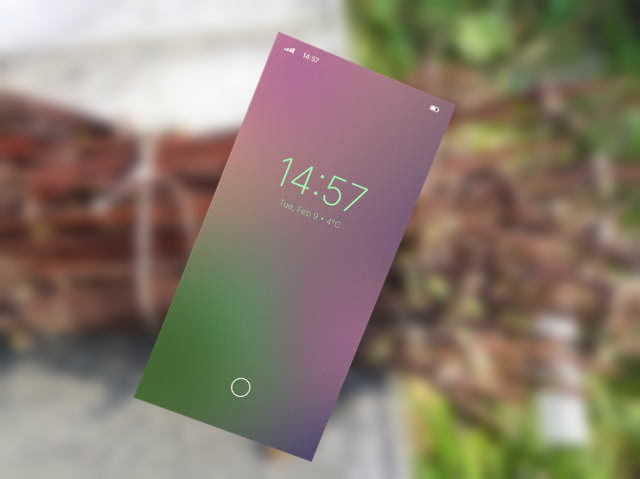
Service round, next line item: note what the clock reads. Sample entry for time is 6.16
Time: 14.57
